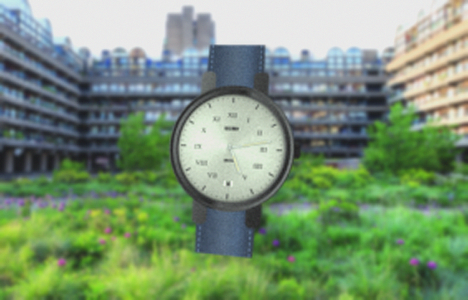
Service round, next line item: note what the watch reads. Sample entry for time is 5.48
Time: 5.13
